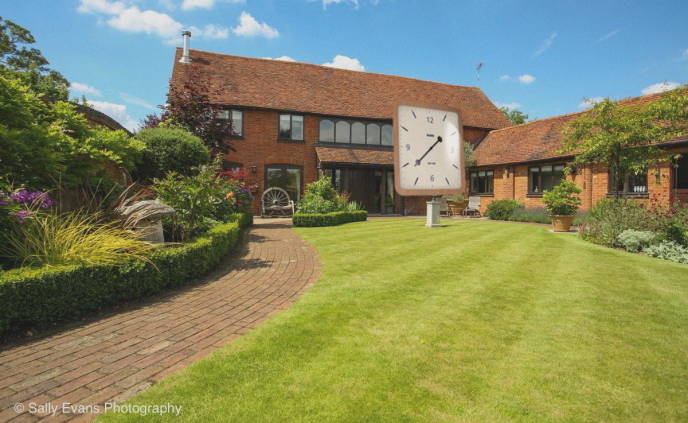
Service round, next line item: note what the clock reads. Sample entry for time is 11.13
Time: 1.38
